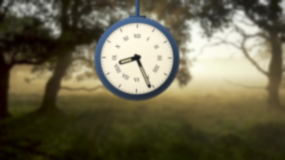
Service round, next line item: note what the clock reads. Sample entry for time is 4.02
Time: 8.26
